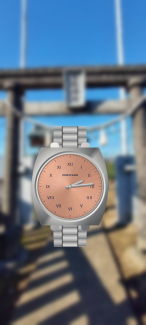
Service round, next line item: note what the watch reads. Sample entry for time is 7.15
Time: 2.14
